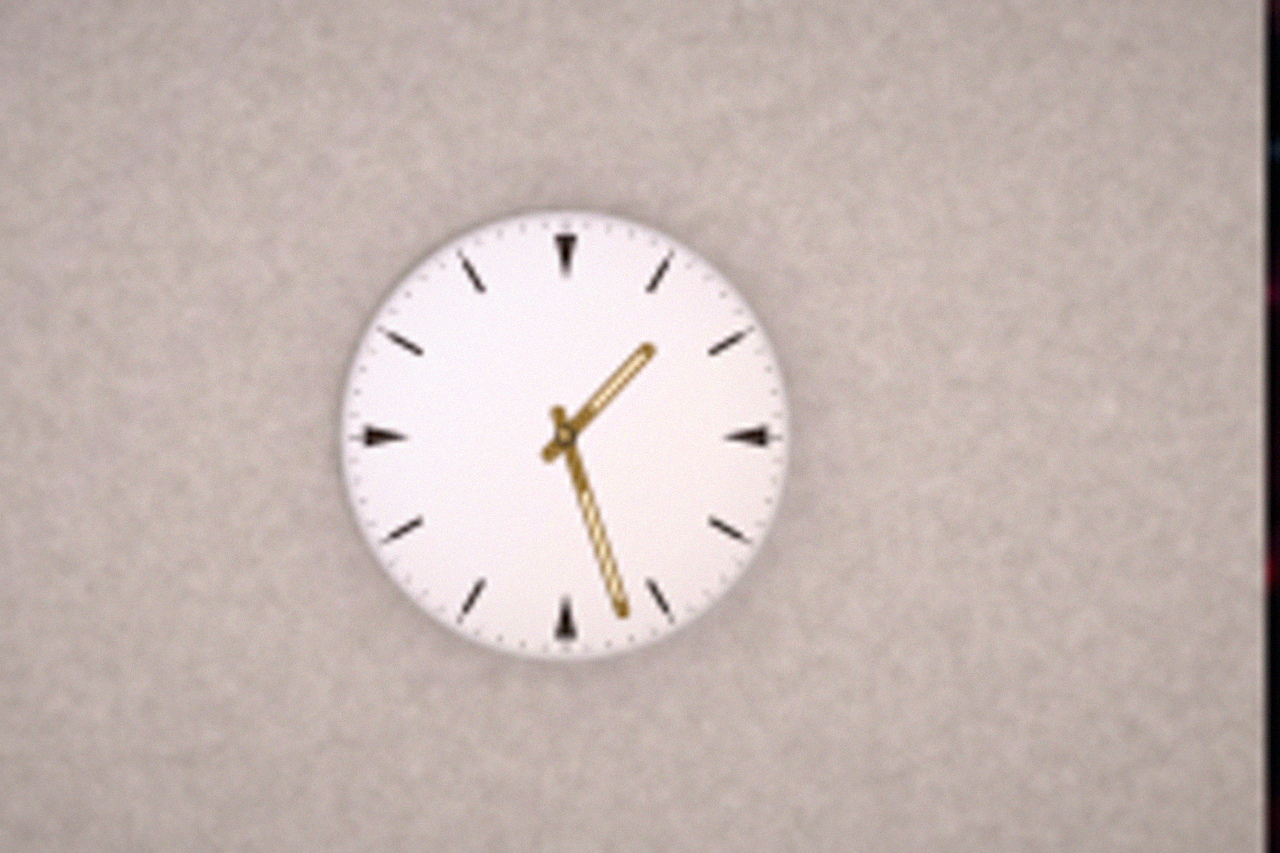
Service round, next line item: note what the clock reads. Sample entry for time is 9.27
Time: 1.27
